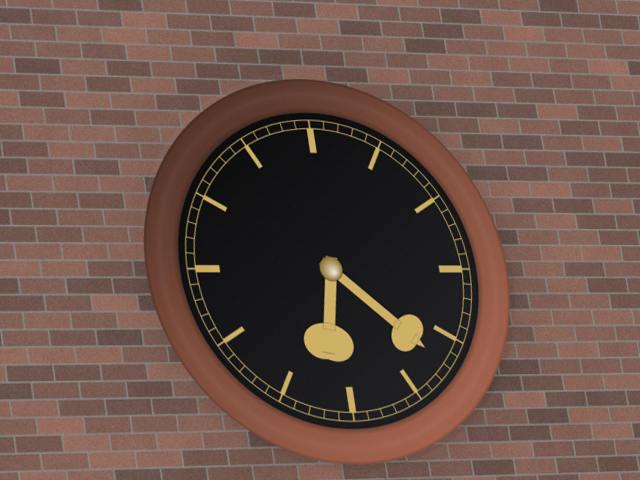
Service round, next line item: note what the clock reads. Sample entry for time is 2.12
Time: 6.22
